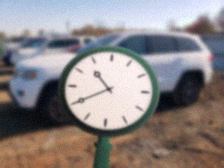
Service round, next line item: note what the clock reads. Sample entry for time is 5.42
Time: 10.40
